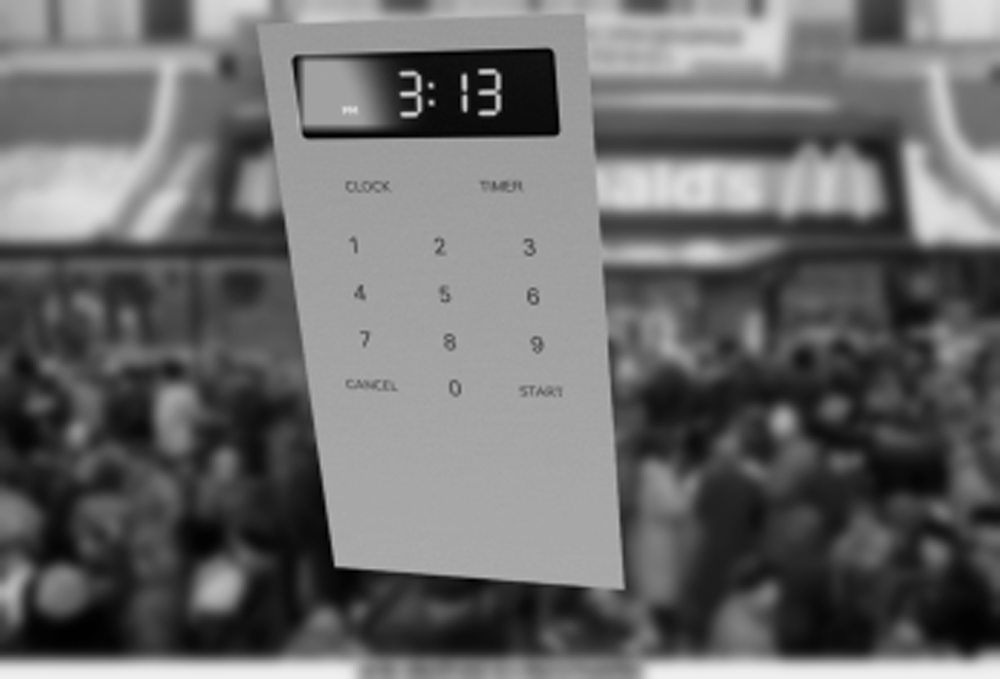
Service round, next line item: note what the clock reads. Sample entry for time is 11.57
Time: 3.13
